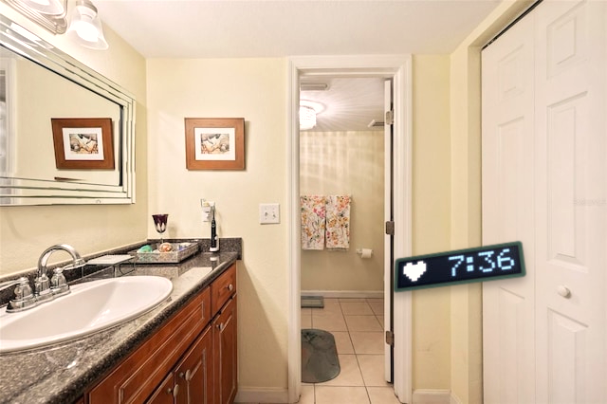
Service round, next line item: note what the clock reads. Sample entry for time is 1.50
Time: 7.36
